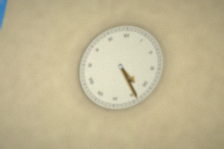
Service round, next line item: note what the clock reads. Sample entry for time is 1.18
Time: 4.24
